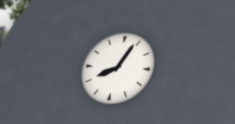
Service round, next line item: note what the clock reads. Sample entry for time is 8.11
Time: 8.04
